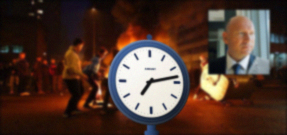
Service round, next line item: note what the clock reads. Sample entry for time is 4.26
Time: 7.13
